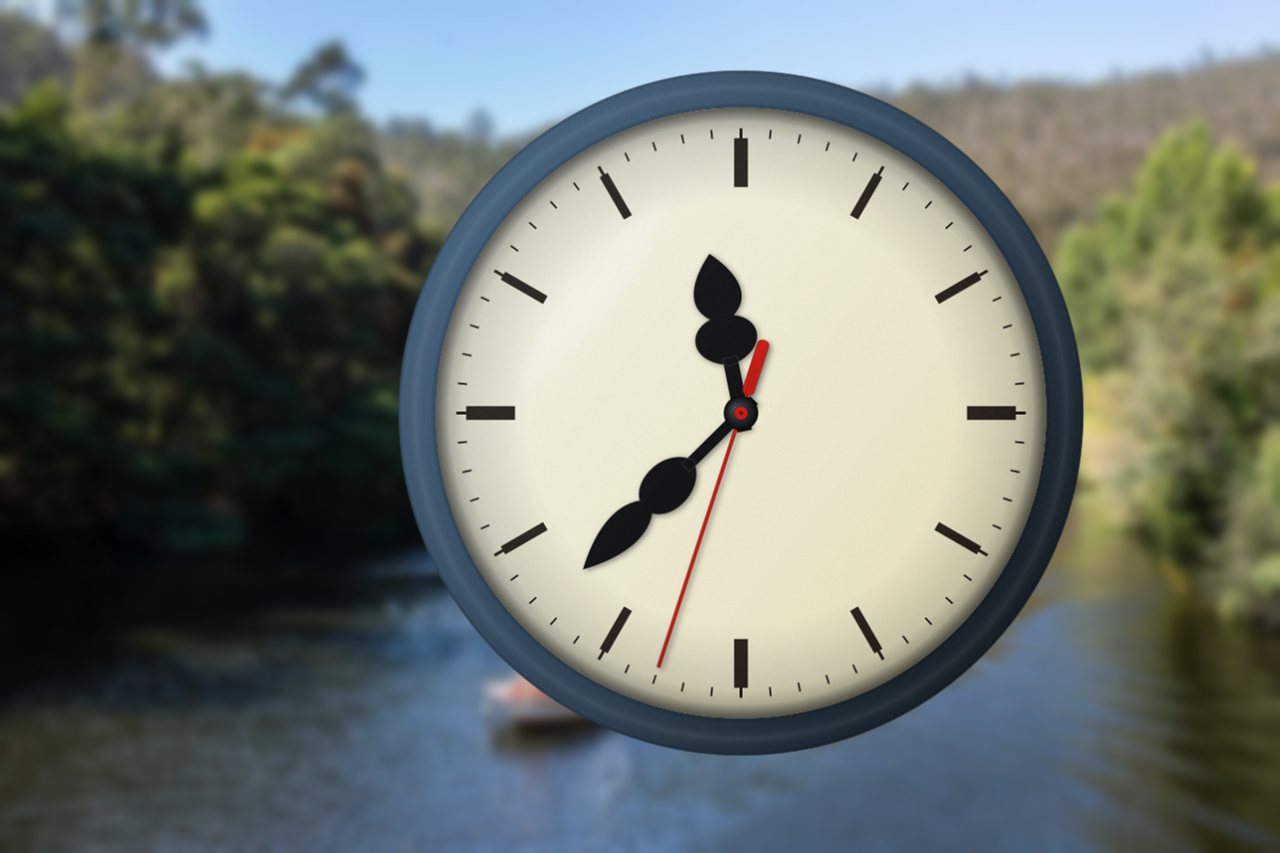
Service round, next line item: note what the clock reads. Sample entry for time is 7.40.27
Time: 11.37.33
